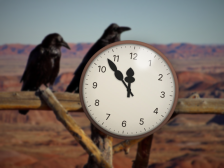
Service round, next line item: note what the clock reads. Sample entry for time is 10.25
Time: 11.53
